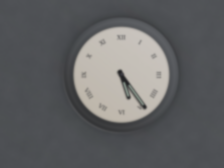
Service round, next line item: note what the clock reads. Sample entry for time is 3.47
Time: 5.24
